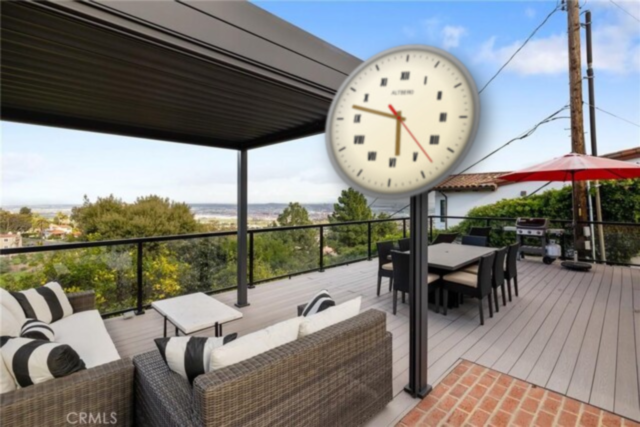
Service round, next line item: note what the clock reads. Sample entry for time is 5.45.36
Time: 5.47.23
